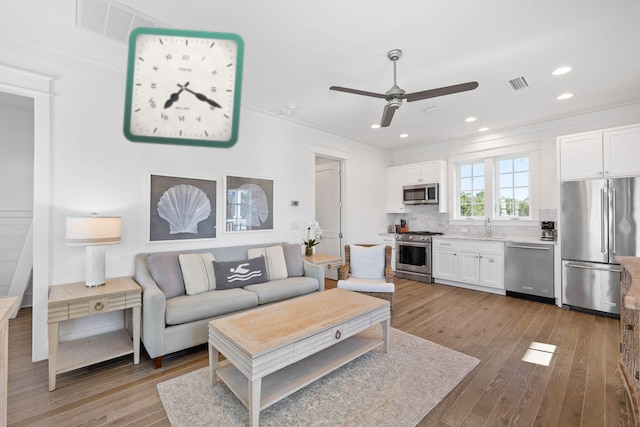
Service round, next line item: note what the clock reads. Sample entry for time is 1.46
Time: 7.19
